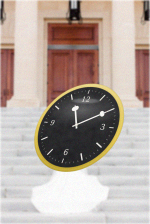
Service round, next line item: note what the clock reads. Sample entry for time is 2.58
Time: 11.10
